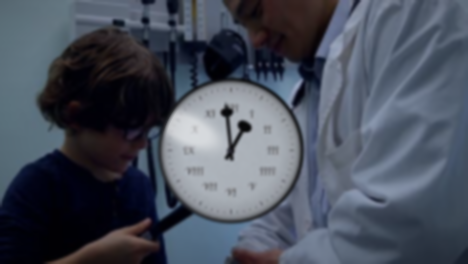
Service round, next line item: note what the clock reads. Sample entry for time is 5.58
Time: 12.59
